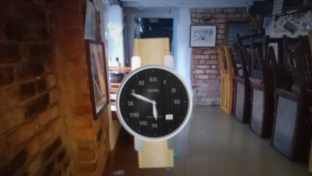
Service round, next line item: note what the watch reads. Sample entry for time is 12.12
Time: 5.49
